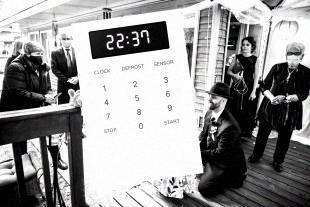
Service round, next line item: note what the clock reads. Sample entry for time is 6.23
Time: 22.37
